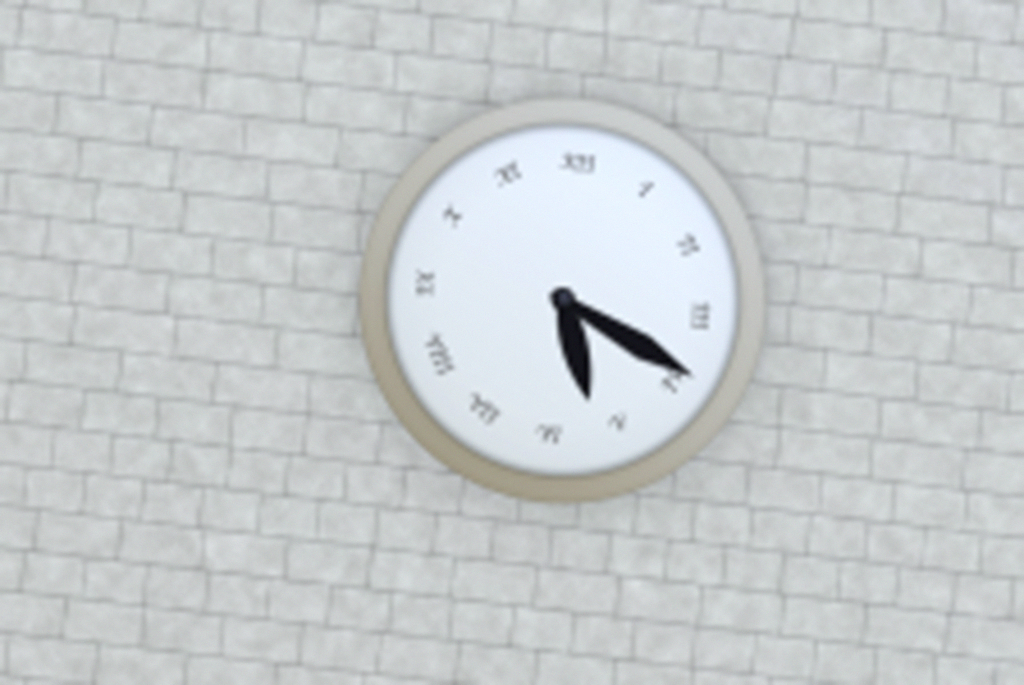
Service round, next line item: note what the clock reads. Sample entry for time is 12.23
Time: 5.19
